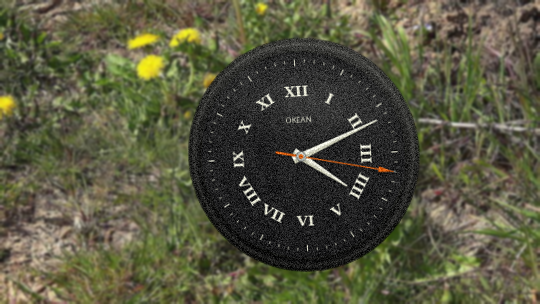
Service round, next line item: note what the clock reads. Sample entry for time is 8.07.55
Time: 4.11.17
